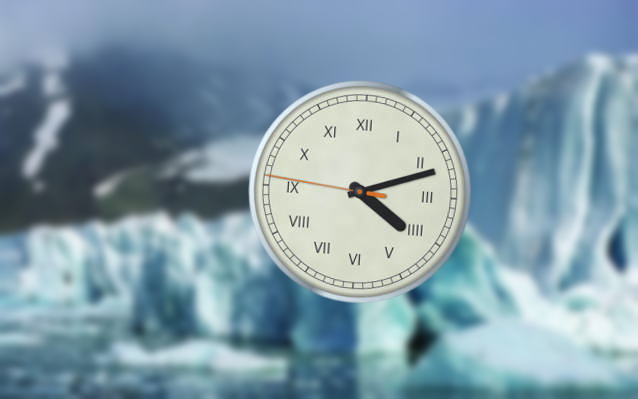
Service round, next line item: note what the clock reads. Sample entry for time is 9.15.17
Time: 4.11.46
